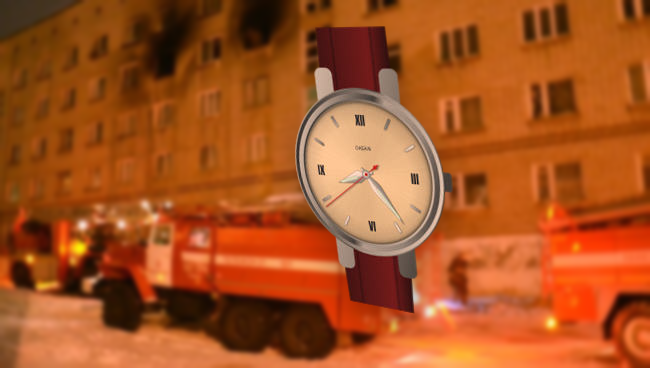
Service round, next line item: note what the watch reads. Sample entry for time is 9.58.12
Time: 8.23.39
